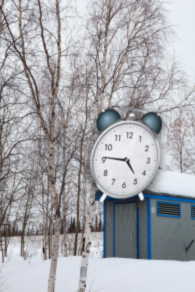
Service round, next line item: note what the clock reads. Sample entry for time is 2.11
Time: 4.46
